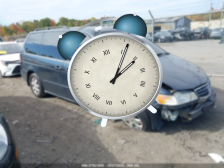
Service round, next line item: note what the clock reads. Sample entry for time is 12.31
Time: 2.06
